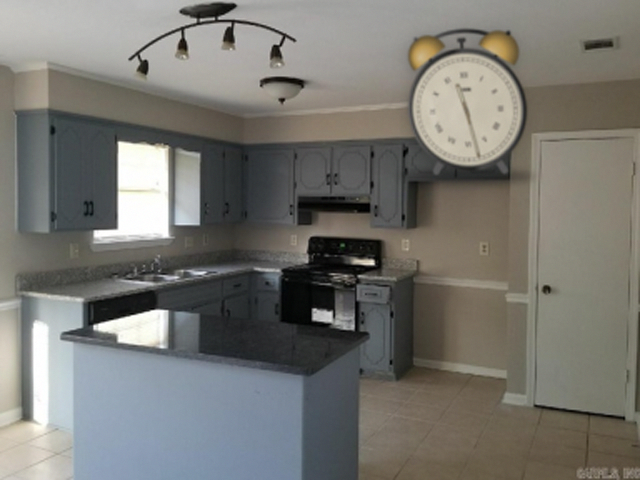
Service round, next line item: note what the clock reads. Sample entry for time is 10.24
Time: 11.28
